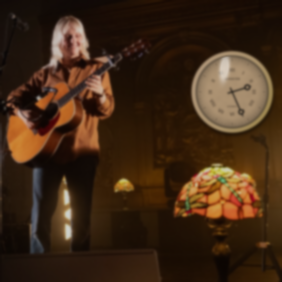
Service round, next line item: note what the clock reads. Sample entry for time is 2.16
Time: 2.26
